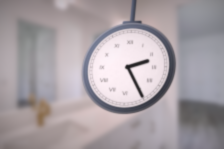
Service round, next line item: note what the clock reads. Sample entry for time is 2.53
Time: 2.25
